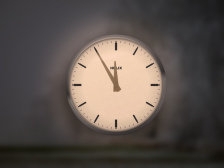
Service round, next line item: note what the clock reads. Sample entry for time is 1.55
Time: 11.55
